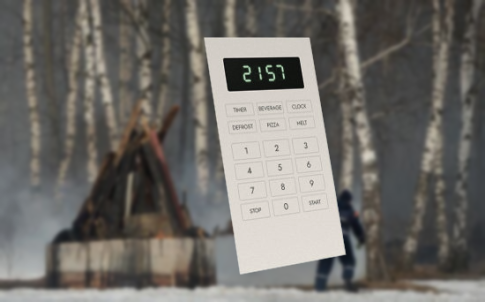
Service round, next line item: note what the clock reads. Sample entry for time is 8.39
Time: 21.57
